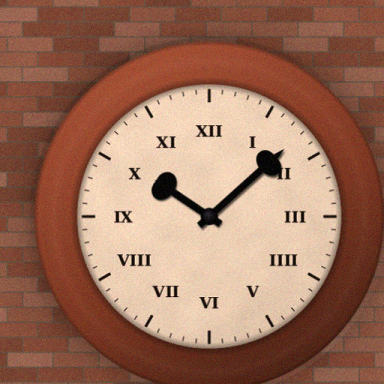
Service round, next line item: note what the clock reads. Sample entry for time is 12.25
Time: 10.08
